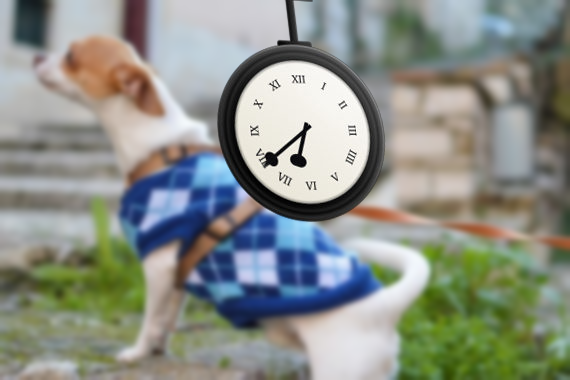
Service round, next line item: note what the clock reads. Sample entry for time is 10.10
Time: 6.39
